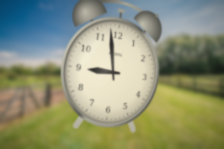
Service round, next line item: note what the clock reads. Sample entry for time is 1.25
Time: 8.58
